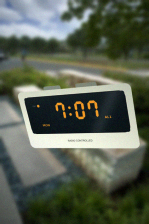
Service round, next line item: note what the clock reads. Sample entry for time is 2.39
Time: 7.07
